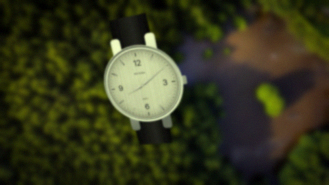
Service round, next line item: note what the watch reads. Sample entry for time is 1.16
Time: 8.10
